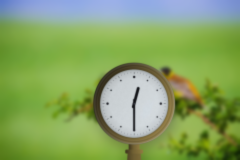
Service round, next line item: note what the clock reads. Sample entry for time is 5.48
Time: 12.30
